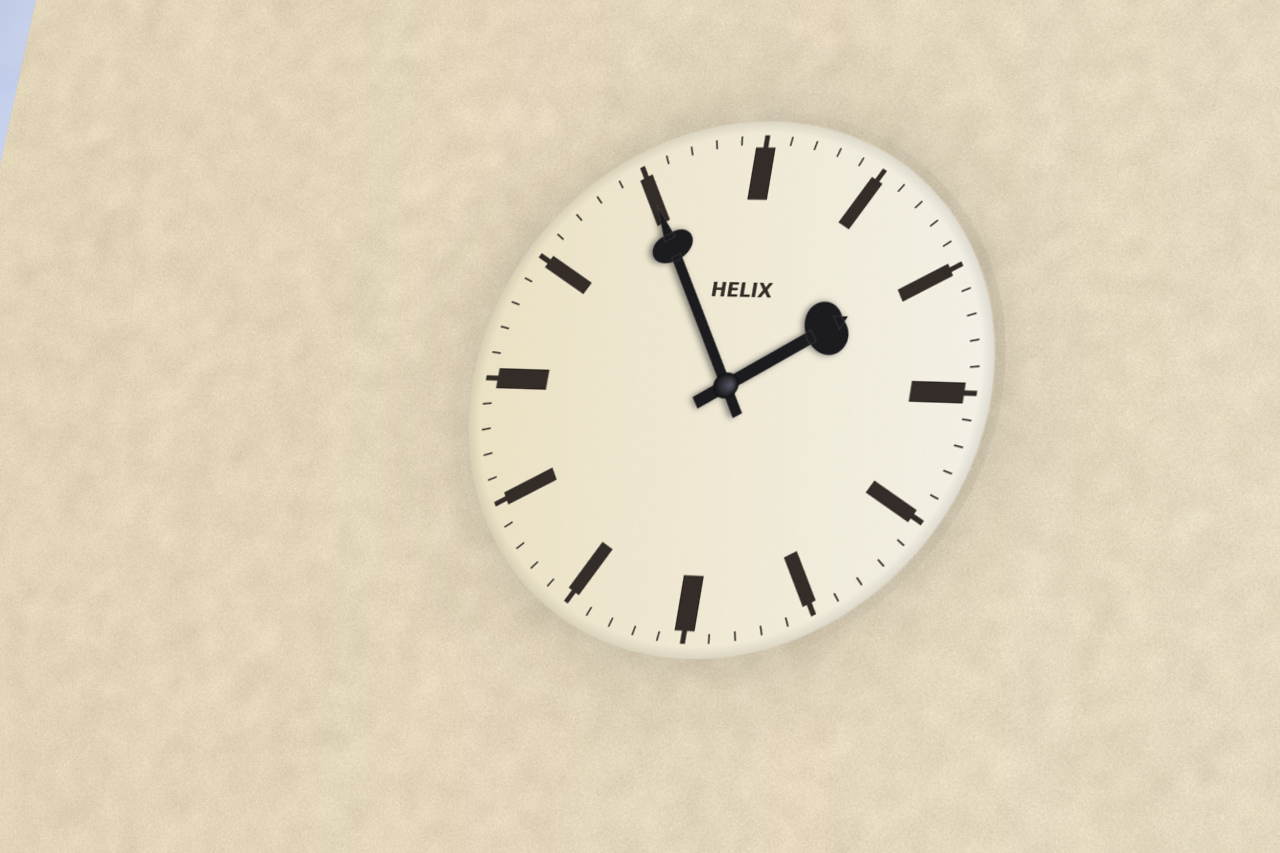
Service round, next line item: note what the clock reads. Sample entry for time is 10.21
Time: 1.55
